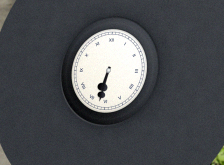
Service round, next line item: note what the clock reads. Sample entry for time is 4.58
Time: 6.32
